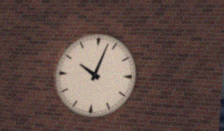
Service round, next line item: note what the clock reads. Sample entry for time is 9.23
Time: 10.03
